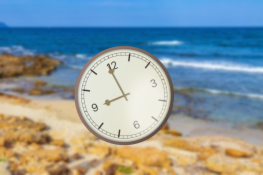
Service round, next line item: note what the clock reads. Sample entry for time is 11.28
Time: 8.59
